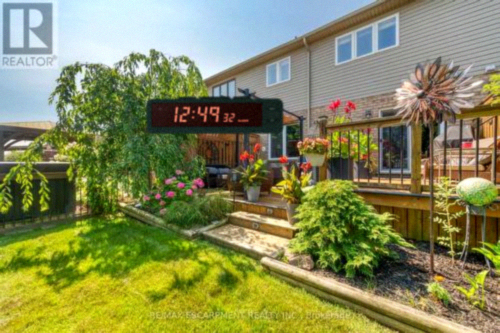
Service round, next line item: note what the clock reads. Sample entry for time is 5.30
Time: 12.49
